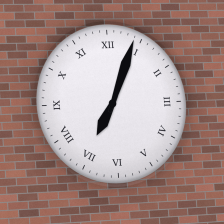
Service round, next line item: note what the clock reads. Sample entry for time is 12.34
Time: 7.04
